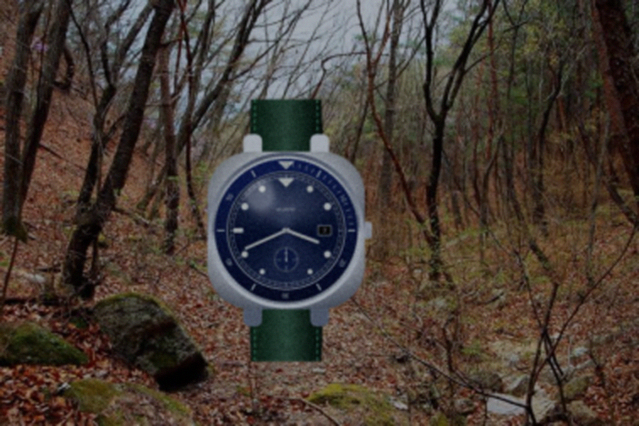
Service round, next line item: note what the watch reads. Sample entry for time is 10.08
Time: 3.41
